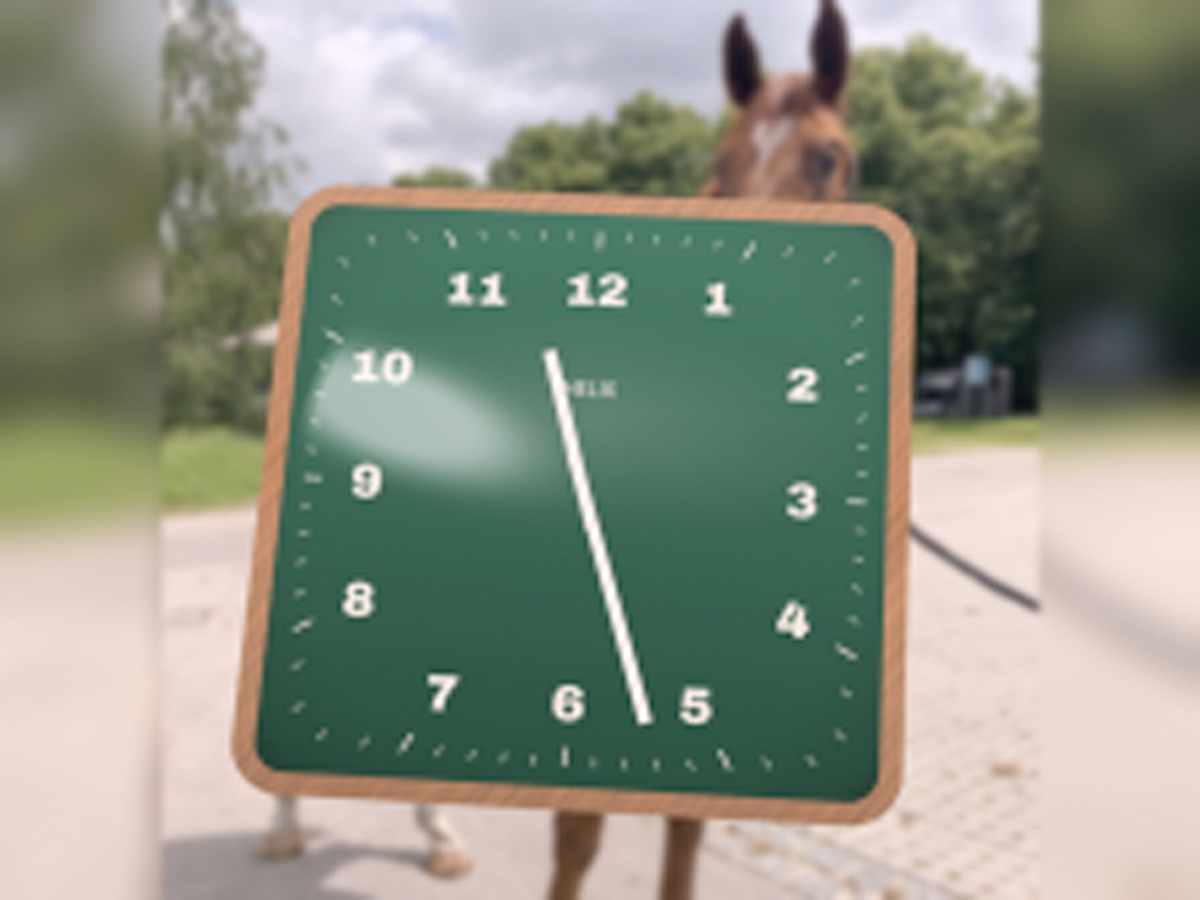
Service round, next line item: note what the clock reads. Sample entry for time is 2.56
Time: 11.27
